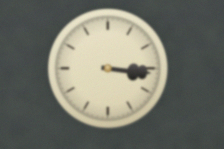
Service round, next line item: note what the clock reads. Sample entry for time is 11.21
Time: 3.16
